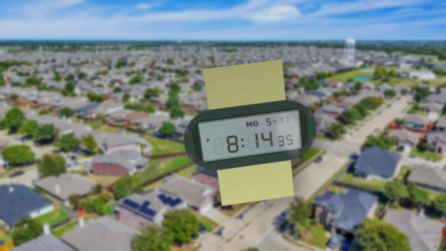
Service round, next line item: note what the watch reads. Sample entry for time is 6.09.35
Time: 8.14.35
